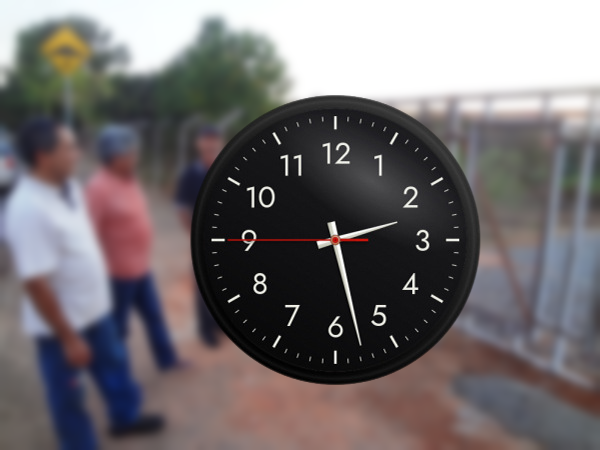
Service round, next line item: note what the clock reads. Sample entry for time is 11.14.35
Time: 2.27.45
